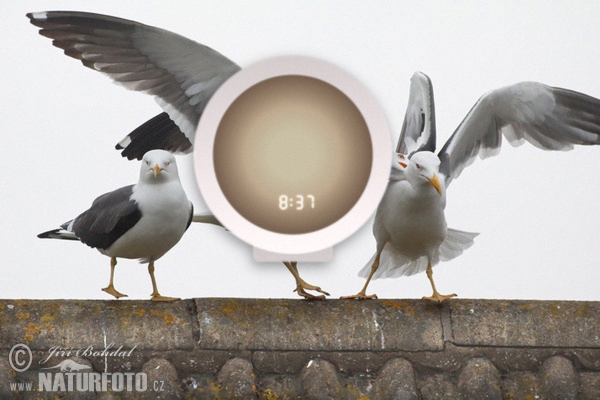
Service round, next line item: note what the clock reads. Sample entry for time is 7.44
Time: 8.37
